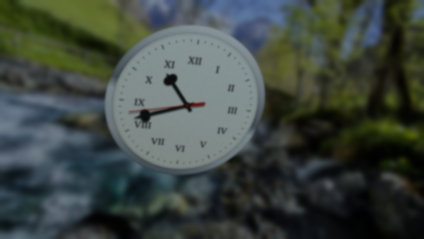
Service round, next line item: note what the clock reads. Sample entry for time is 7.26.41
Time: 10.41.43
